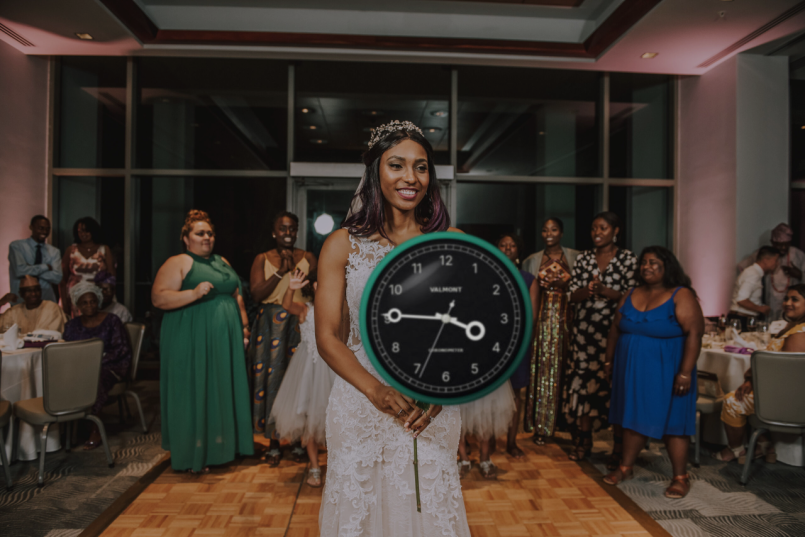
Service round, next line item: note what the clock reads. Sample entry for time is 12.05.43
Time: 3.45.34
